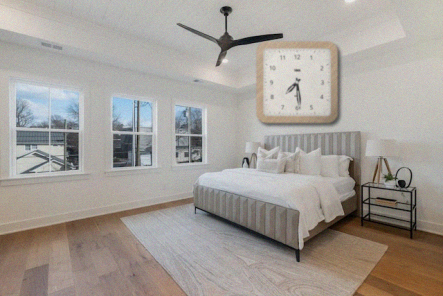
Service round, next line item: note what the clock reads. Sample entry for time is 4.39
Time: 7.29
